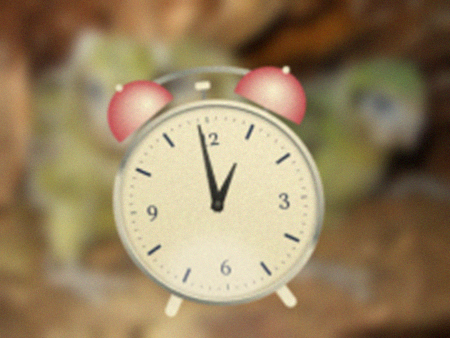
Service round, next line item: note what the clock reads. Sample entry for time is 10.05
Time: 12.59
